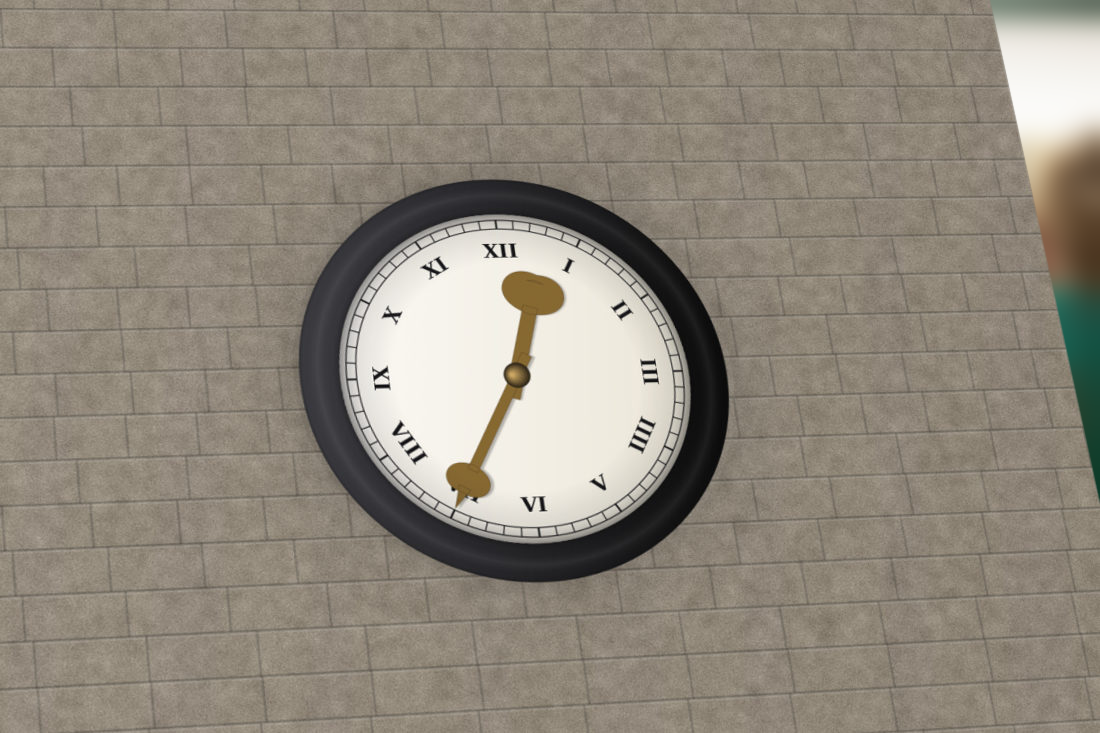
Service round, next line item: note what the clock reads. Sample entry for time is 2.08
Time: 12.35
